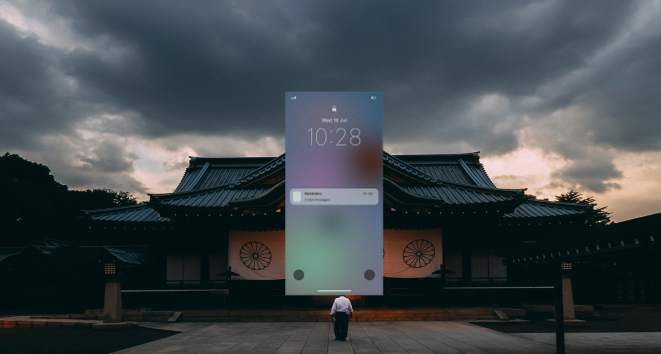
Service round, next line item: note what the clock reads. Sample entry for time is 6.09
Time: 10.28
